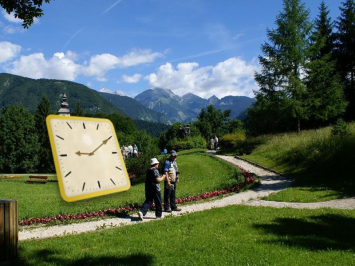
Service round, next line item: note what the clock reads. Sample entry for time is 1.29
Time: 9.10
